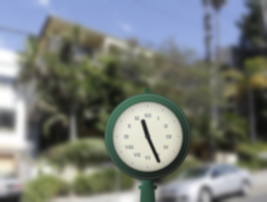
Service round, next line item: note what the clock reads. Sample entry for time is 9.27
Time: 11.26
